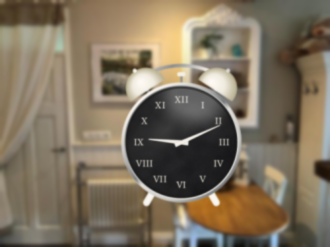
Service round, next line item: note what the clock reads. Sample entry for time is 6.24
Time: 9.11
